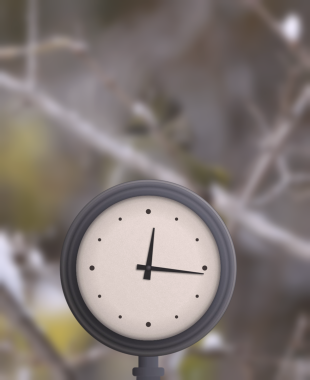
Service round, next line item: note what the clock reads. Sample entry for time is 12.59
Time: 12.16
